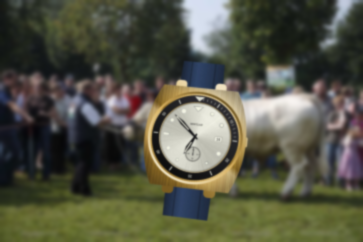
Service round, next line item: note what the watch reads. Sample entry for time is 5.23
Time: 6.52
